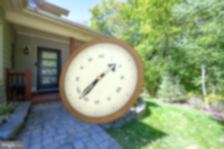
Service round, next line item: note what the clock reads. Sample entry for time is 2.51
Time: 1.37
